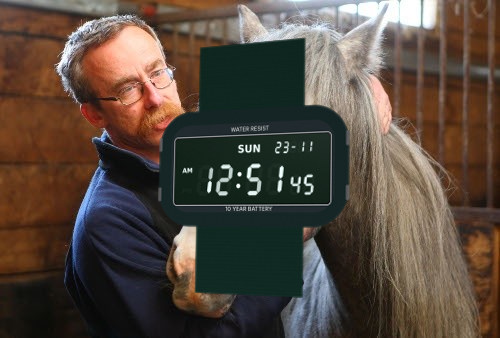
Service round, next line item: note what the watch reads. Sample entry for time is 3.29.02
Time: 12.51.45
